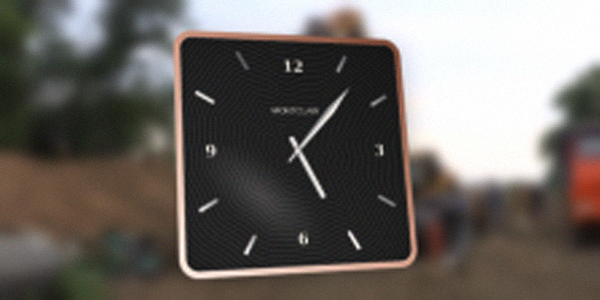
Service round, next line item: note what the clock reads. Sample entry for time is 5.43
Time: 5.07
